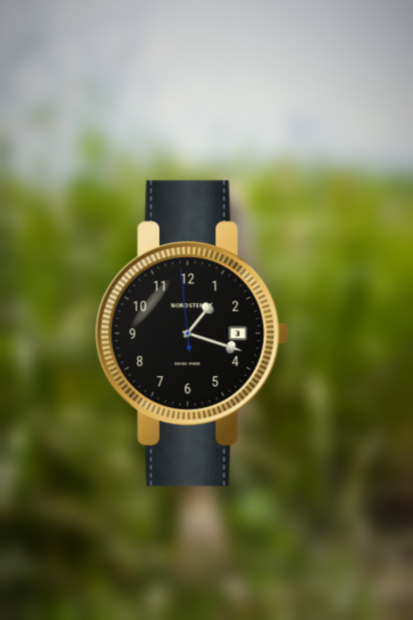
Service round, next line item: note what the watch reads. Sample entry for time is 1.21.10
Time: 1.17.59
